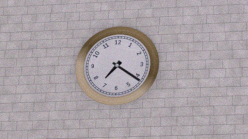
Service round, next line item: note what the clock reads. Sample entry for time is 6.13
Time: 7.21
